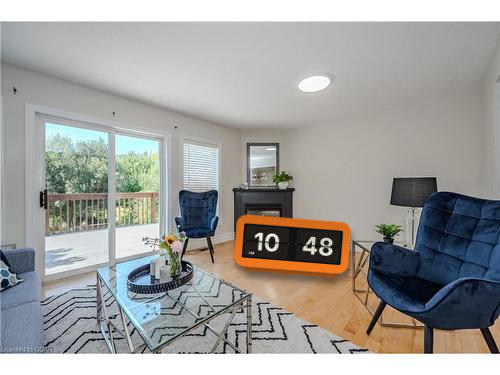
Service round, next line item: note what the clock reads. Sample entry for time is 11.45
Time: 10.48
